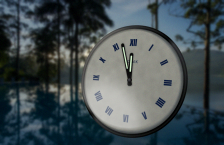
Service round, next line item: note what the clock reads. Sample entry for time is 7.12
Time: 11.57
